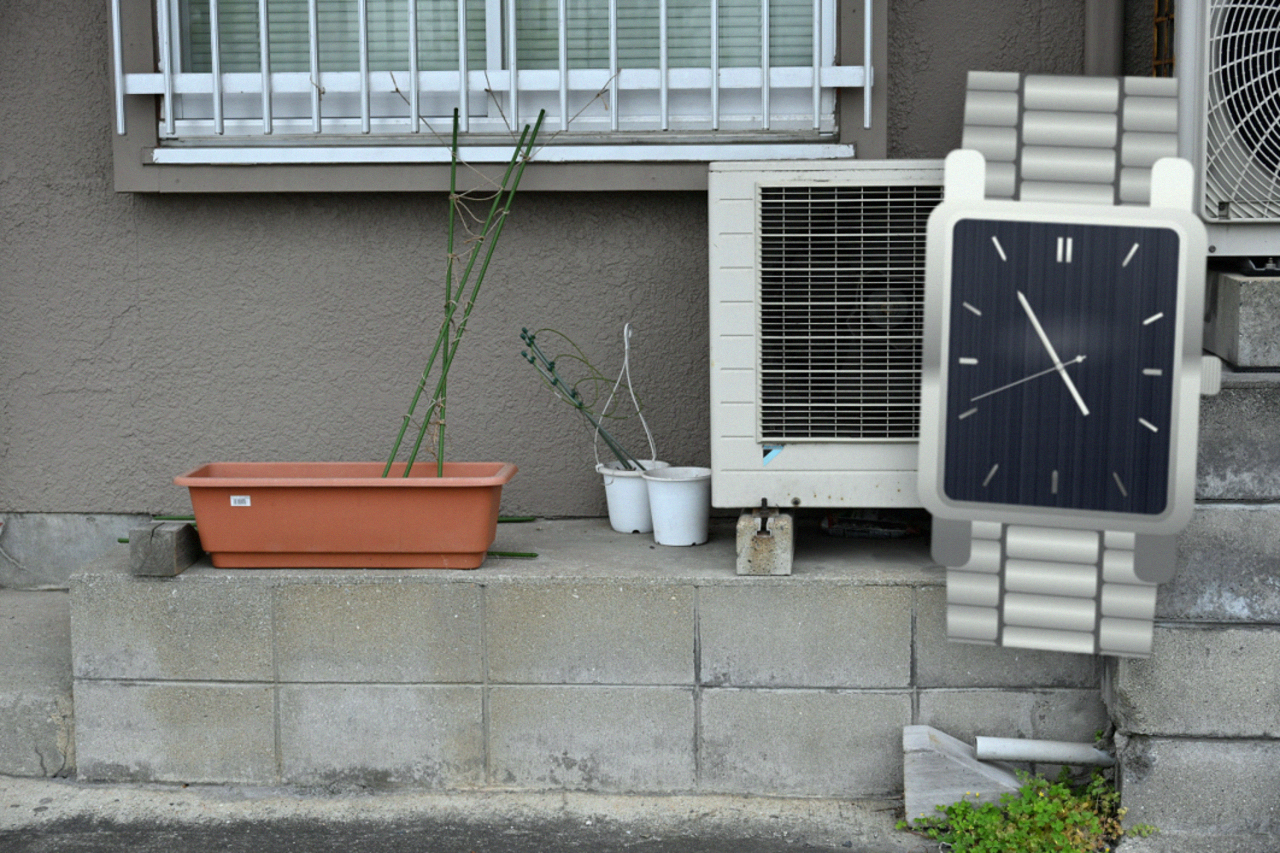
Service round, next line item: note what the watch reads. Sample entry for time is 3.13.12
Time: 4.54.41
